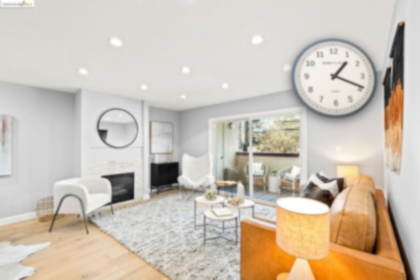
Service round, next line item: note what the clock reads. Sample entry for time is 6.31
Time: 1.19
